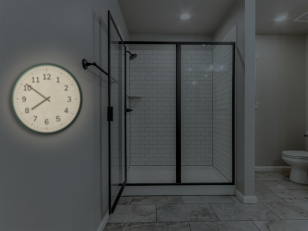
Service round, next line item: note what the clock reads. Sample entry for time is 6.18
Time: 7.51
